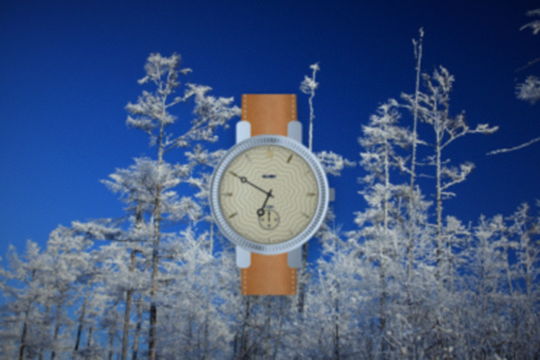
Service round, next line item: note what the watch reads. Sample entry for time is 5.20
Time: 6.50
